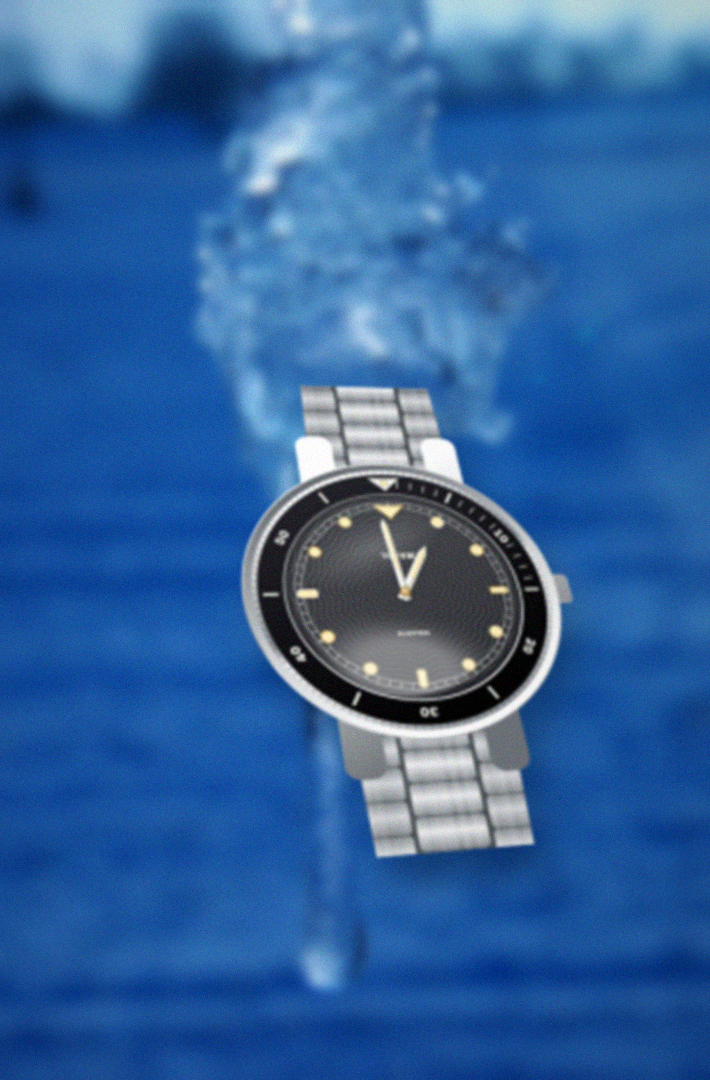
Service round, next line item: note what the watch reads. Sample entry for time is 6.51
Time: 12.59
